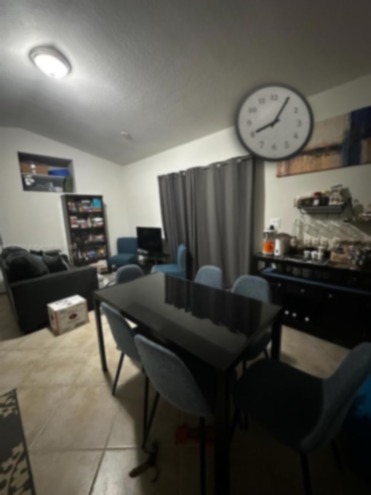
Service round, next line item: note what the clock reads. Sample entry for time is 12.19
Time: 8.05
